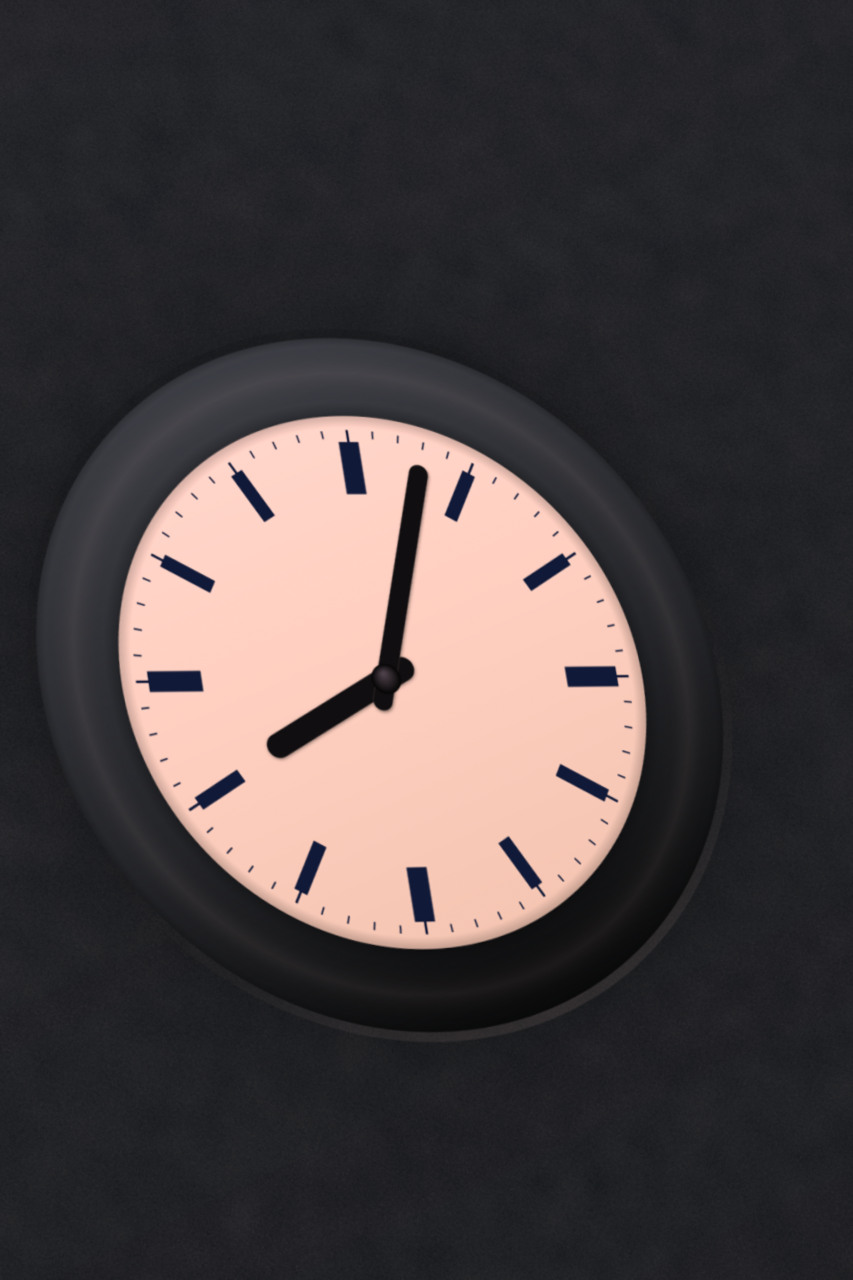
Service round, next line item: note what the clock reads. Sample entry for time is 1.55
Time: 8.03
